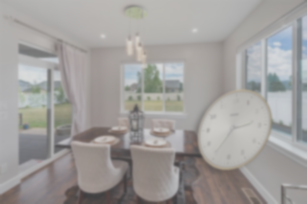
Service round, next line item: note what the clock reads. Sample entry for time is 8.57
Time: 2.36
